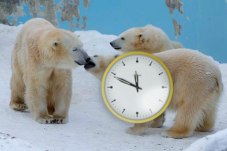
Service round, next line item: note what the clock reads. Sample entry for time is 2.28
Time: 11.49
